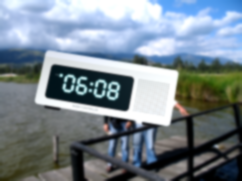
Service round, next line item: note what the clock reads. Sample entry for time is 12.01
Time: 6.08
